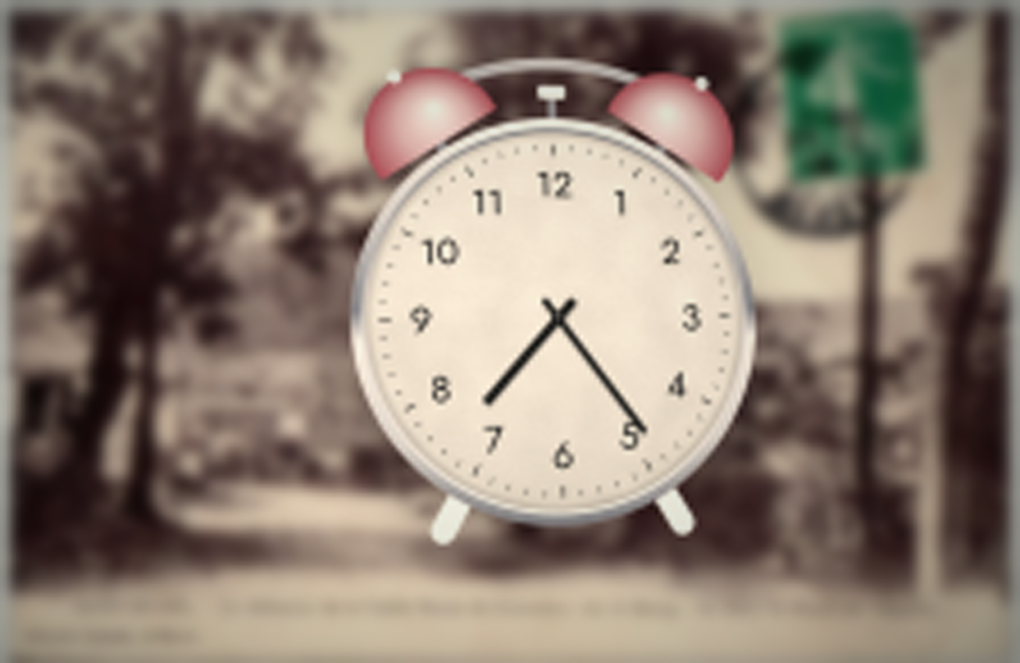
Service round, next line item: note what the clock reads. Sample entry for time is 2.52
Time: 7.24
